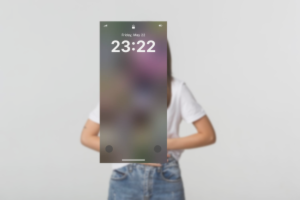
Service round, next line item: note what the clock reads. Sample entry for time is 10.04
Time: 23.22
